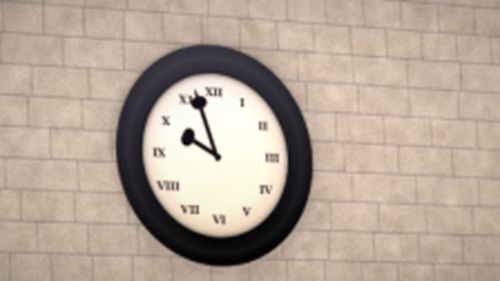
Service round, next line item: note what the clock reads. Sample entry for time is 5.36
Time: 9.57
